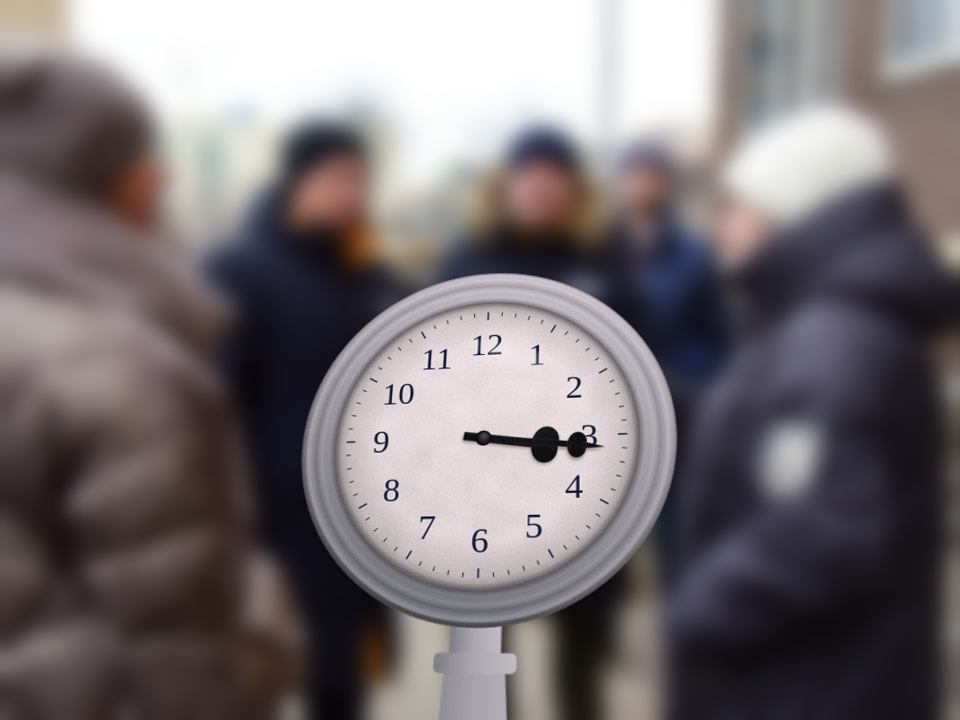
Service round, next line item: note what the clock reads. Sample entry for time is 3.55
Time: 3.16
